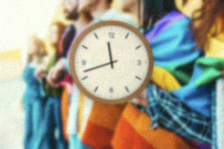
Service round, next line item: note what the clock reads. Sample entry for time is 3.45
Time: 11.42
